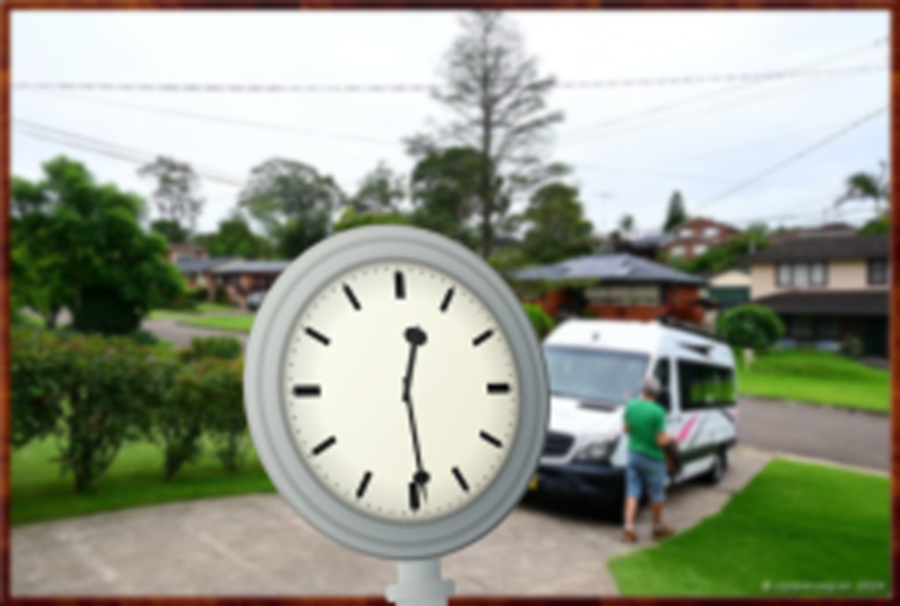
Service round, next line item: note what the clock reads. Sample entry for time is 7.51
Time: 12.29
